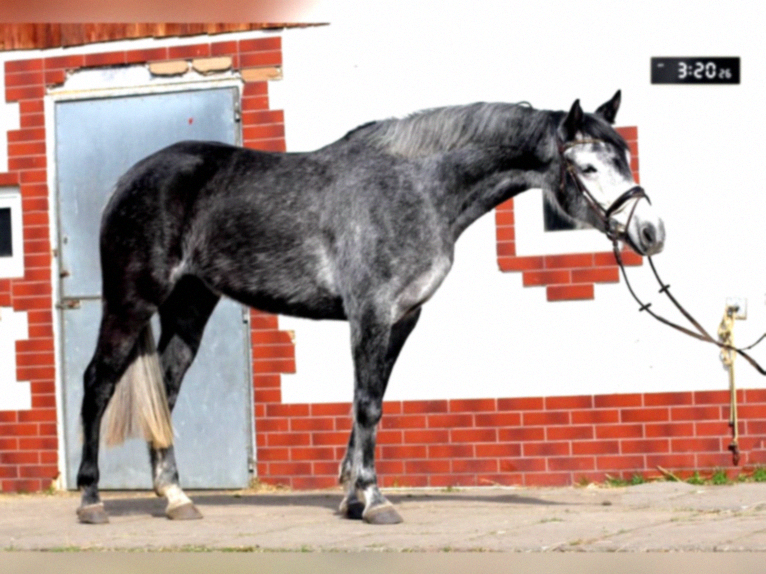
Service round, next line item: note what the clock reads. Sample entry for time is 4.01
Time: 3.20
